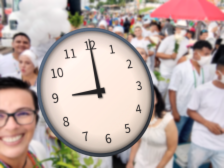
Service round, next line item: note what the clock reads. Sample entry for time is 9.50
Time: 9.00
